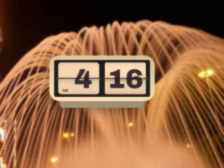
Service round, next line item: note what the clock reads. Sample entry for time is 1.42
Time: 4.16
